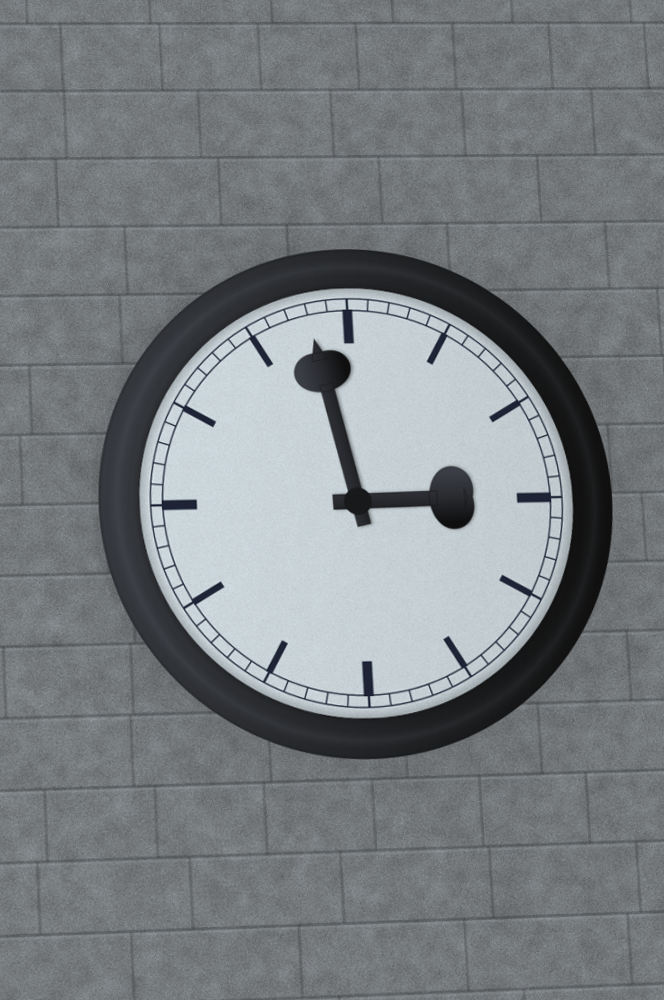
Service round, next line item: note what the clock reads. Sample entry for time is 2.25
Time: 2.58
